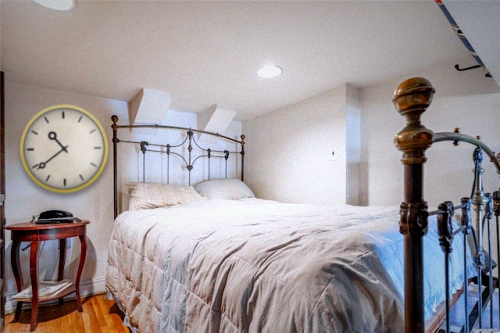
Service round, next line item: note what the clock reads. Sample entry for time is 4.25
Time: 10.39
